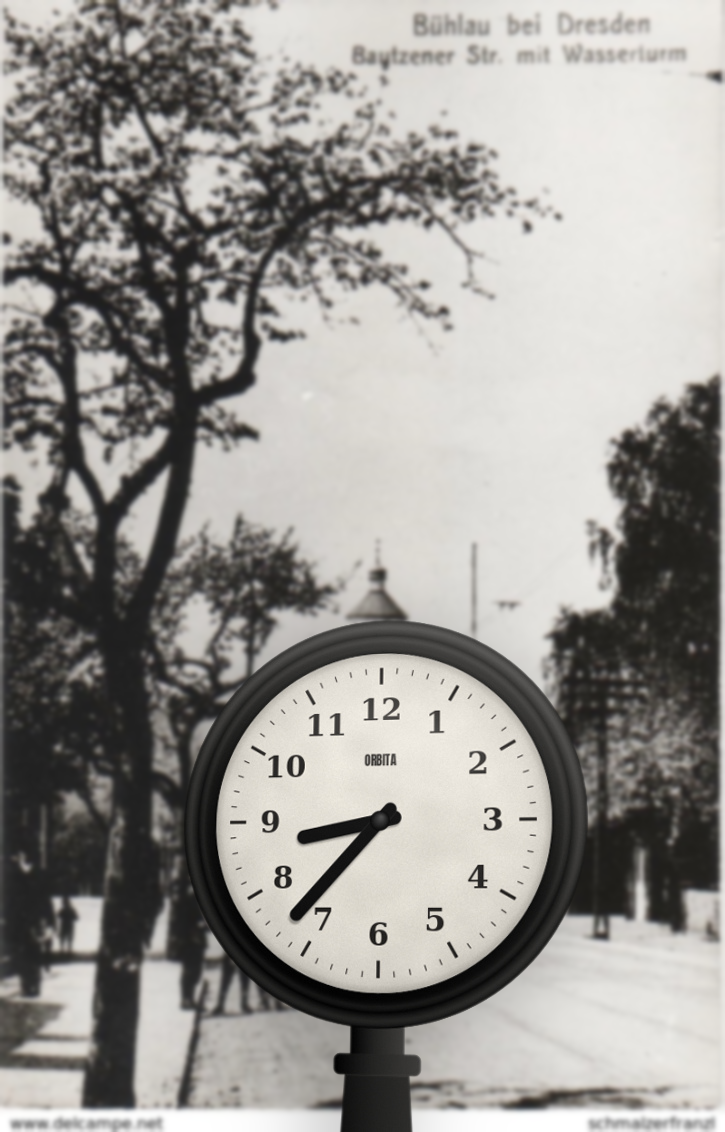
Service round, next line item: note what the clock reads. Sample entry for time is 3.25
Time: 8.37
